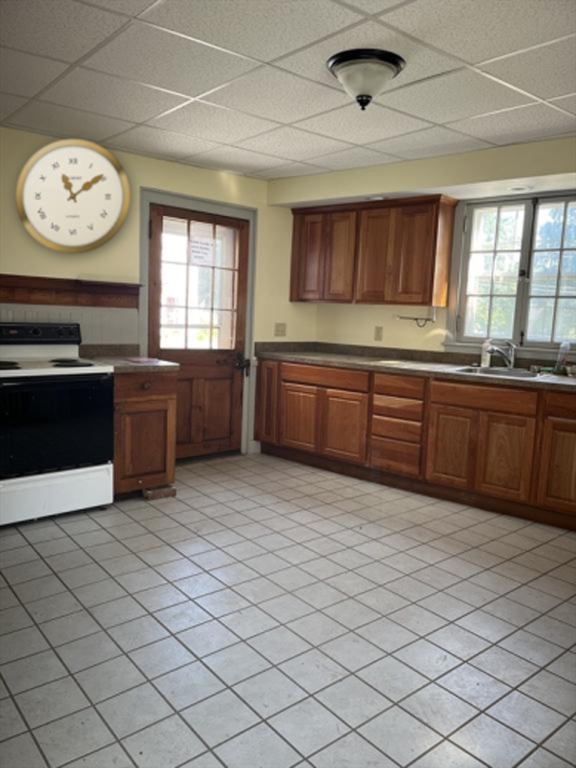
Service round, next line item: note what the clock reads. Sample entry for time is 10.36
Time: 11.09
